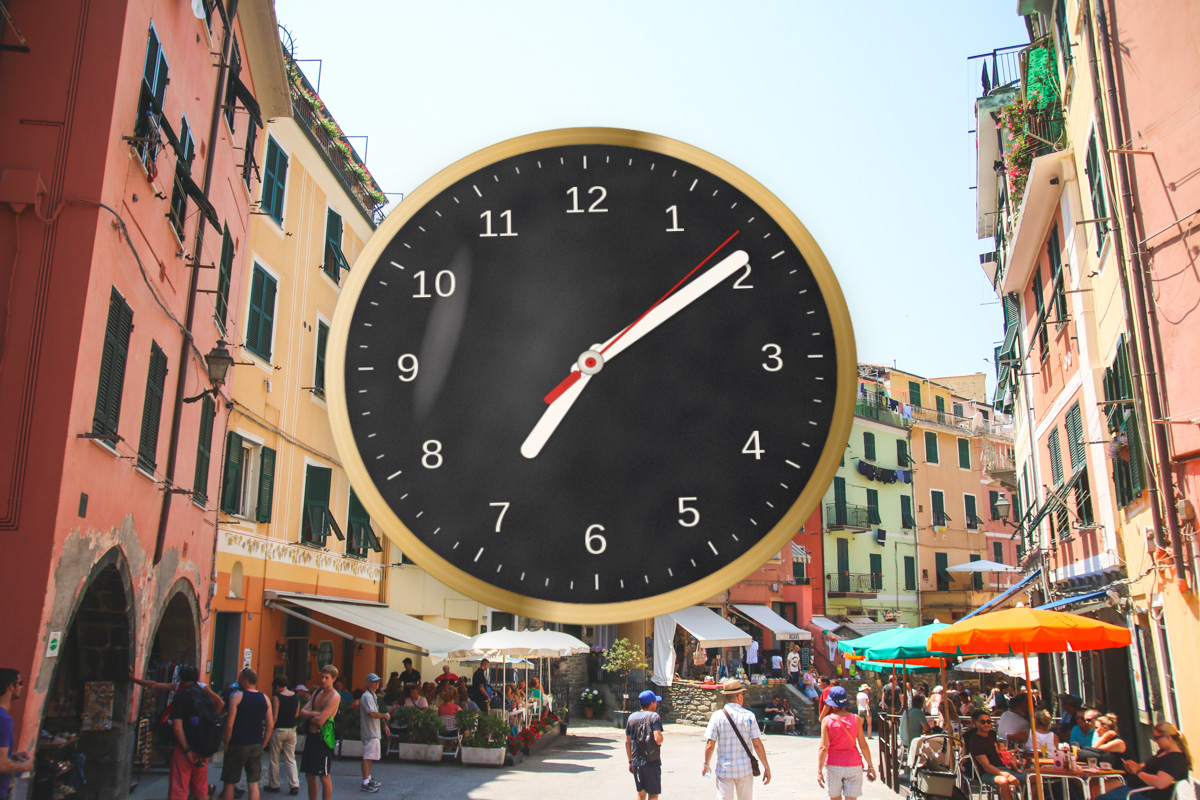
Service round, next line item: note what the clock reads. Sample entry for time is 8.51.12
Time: 7.09.08
